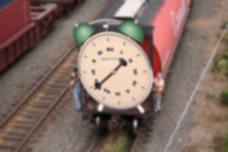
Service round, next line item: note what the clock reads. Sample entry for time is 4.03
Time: 1.39
